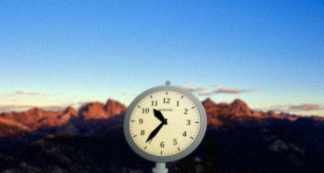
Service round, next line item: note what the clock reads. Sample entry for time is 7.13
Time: 10.36
